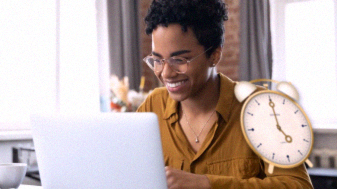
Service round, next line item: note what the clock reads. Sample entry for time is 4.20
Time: 5.00
